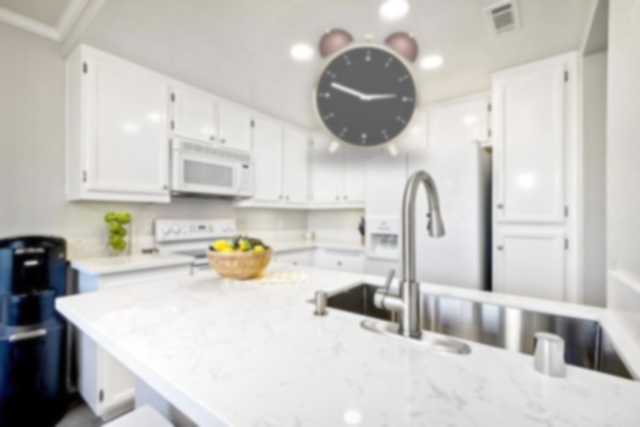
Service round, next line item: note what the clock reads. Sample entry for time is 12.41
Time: 2.48
